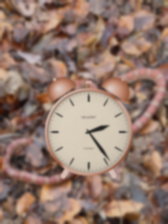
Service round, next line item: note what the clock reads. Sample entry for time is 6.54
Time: 2.24
